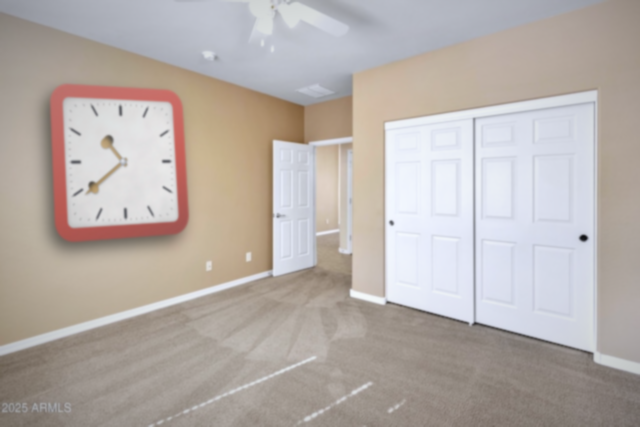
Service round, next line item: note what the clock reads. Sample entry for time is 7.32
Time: 10.39
